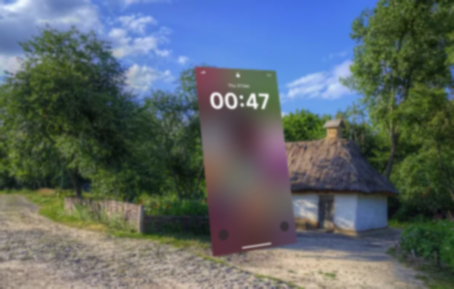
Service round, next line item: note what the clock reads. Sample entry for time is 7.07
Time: 0.47
